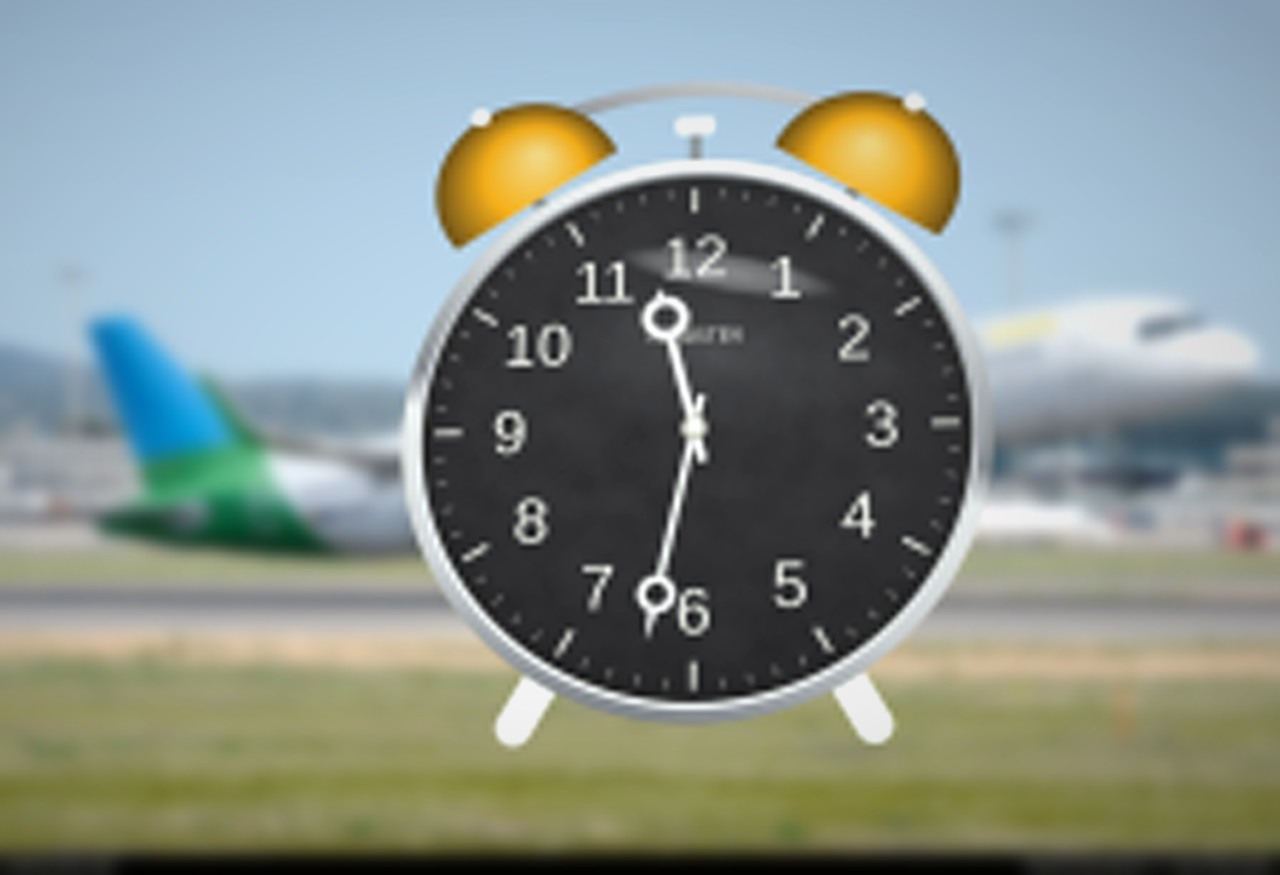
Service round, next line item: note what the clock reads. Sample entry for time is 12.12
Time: 11.32
